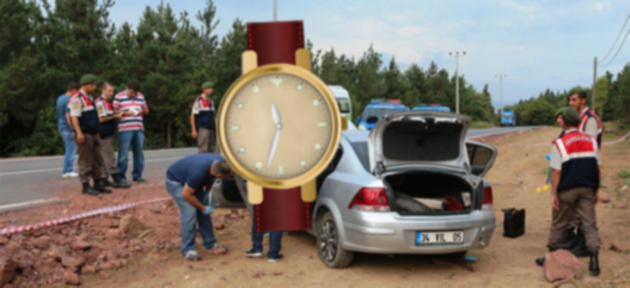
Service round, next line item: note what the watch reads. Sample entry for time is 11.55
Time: 11.33
